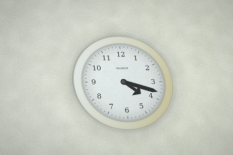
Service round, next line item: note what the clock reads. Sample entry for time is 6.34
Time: 4.18
